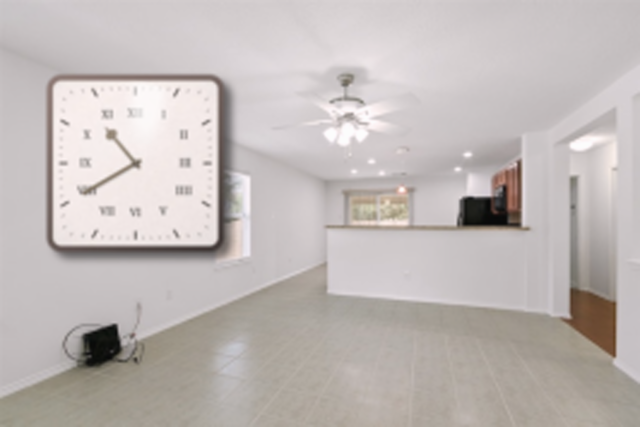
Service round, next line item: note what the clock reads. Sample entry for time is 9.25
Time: 10.40
